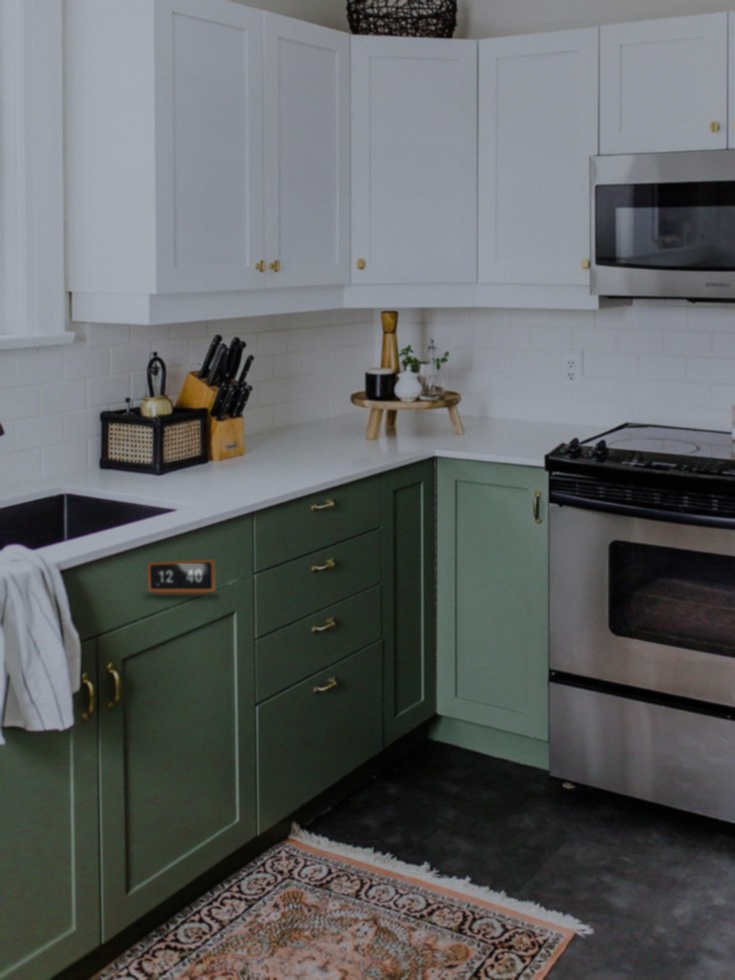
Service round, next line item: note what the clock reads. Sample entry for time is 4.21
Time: 12.40
